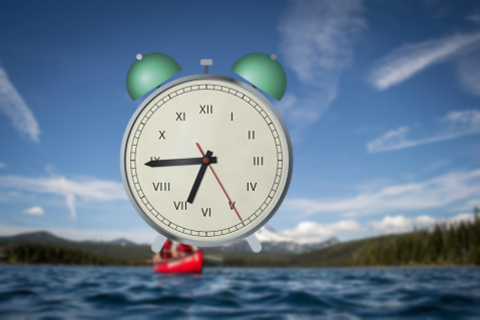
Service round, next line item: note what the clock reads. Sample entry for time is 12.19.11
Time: 6.44.25
